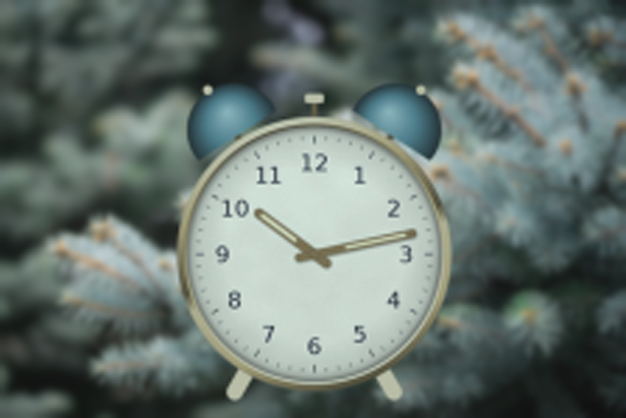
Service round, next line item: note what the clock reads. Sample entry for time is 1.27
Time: 10.13
